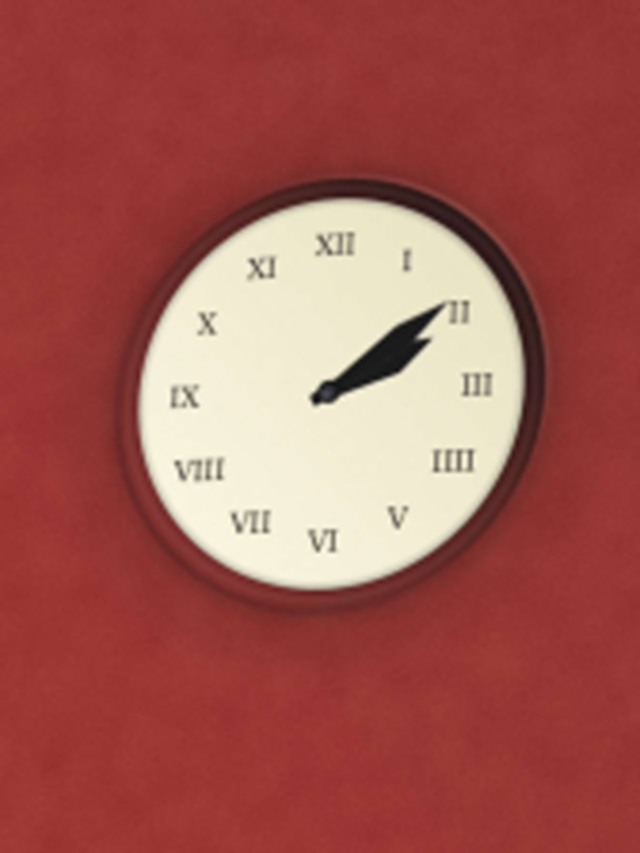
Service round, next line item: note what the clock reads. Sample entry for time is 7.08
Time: 2.09
